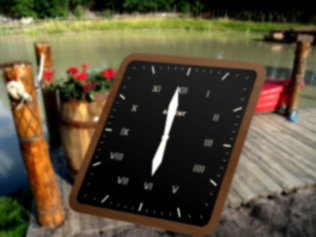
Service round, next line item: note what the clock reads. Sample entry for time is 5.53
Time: 5.59
